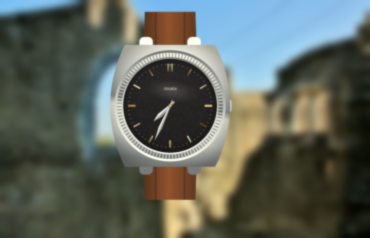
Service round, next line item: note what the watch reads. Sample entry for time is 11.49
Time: 7.34
